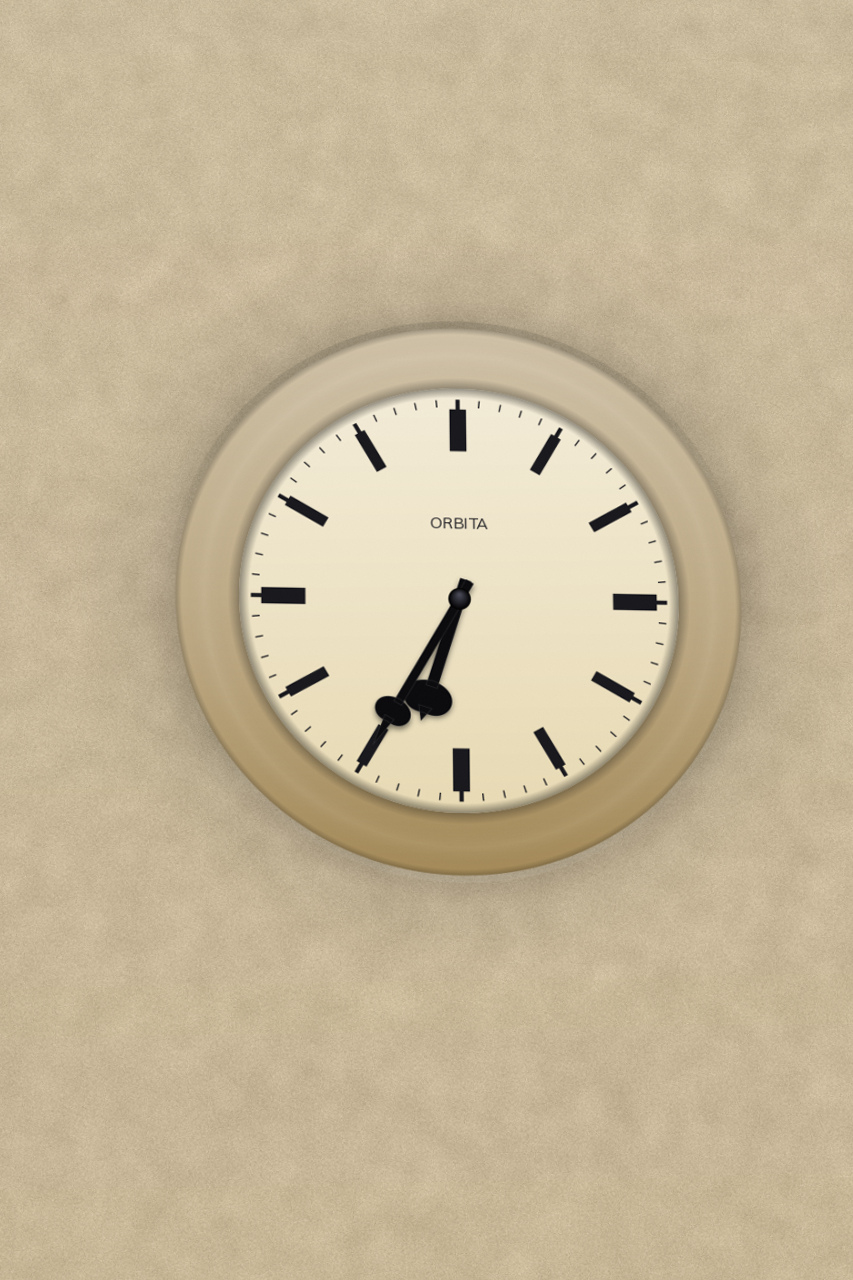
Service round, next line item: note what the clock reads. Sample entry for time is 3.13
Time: 6.35
